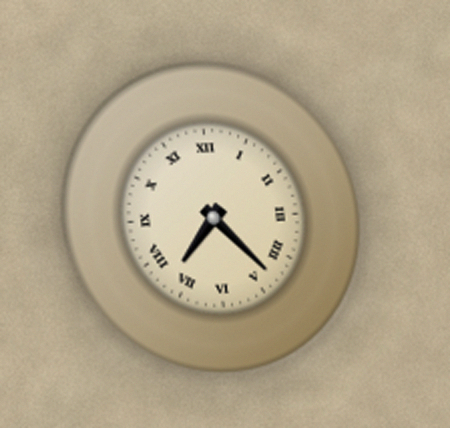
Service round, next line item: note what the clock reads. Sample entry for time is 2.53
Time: 7.23
